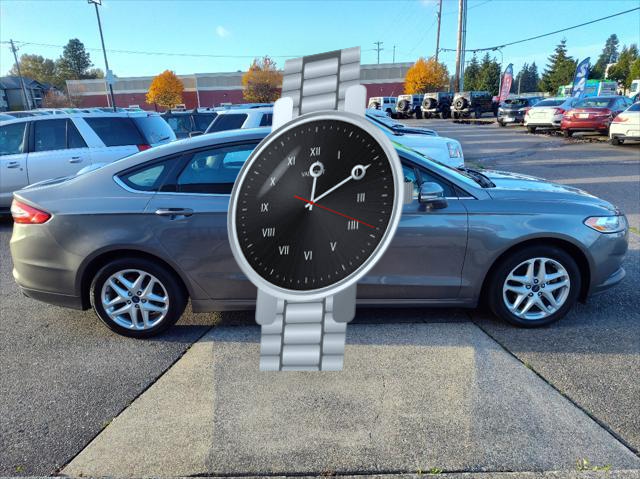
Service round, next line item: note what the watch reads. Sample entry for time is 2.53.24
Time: 12.10.19
